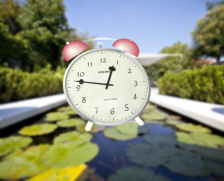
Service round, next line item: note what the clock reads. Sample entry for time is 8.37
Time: 12.47
